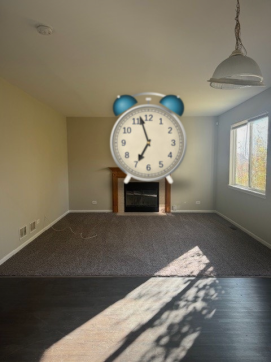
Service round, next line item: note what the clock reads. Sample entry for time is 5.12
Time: 6.57
